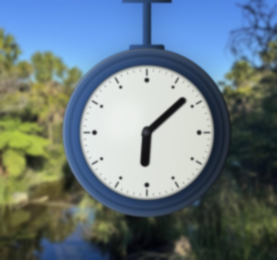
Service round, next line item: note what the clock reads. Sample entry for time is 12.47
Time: 6.08
